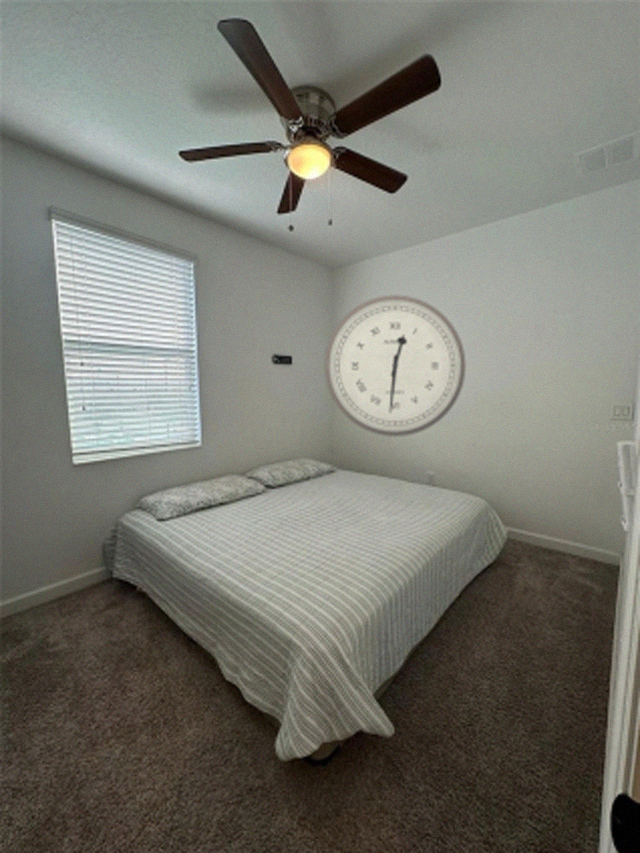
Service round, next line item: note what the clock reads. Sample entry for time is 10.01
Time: 12.31
